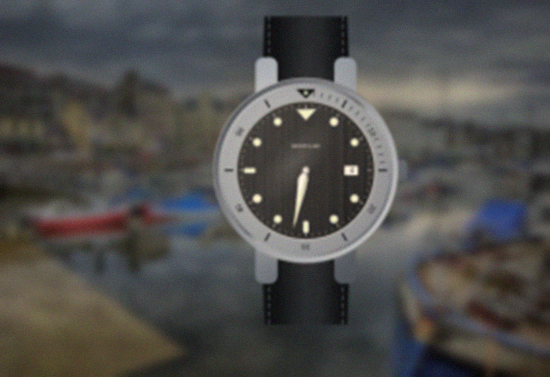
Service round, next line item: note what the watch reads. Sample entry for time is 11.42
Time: 6.32
